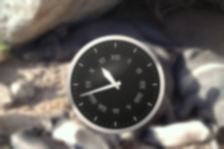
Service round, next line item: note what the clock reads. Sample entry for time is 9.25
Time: 10.42
